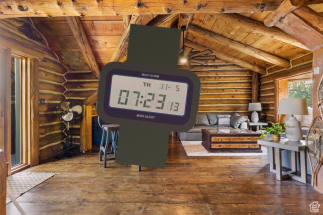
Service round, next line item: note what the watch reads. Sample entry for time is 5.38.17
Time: 7.23.13
